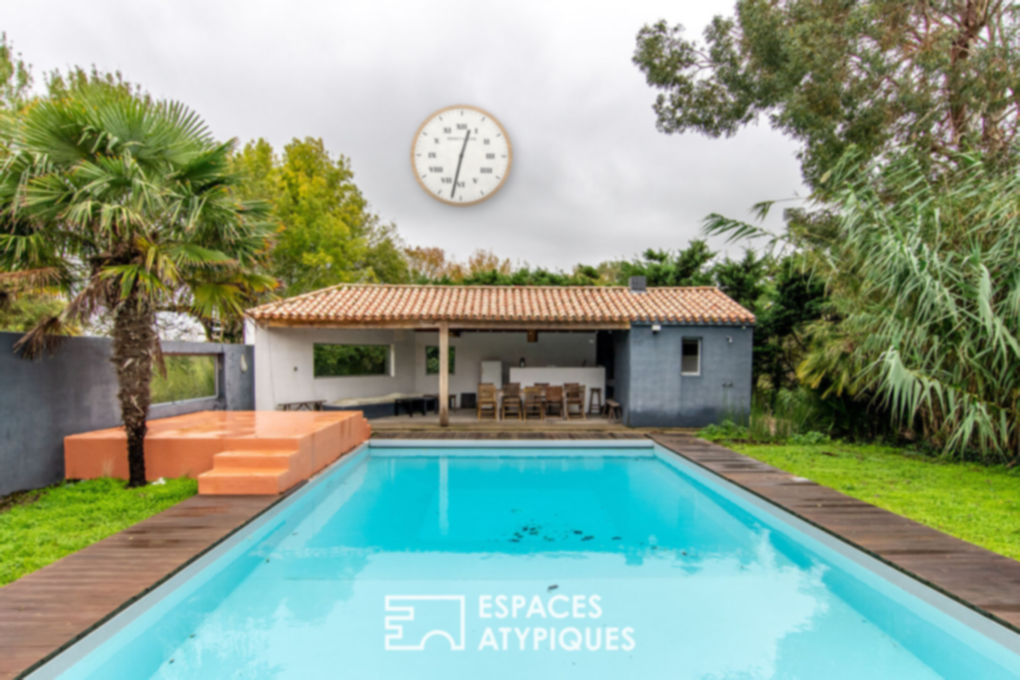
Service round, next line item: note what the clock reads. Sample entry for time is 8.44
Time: 12.32
